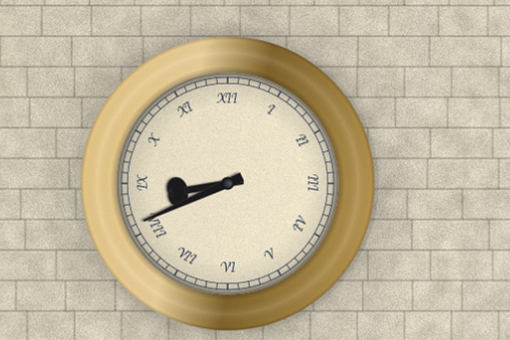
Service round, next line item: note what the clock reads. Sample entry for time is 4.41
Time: 8.41
